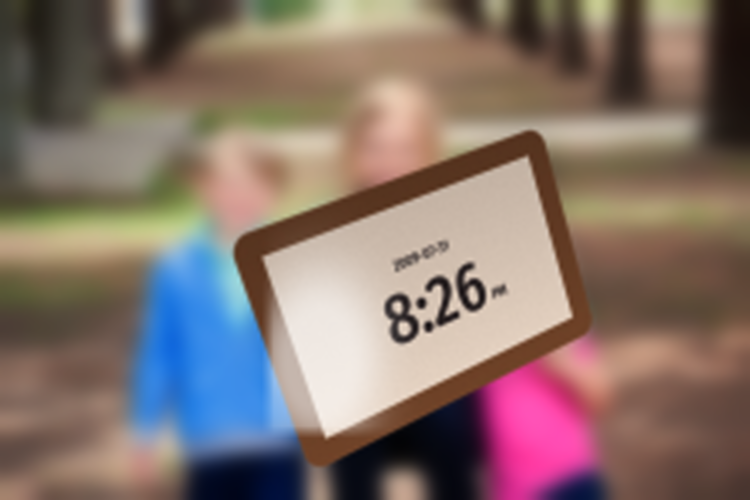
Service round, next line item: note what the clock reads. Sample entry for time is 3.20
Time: 8.26
